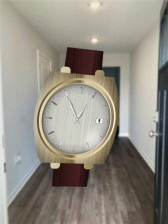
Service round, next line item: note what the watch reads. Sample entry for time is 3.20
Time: 12.55
